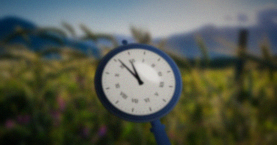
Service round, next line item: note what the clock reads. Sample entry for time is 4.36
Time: 11.56
